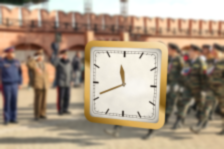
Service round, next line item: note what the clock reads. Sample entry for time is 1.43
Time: 11.41
